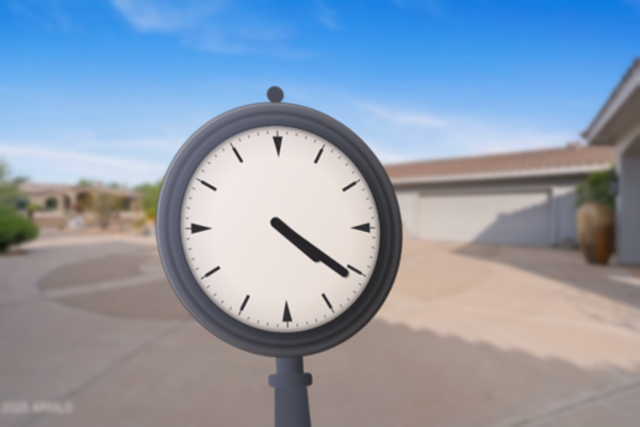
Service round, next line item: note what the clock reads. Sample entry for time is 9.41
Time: 4.21
